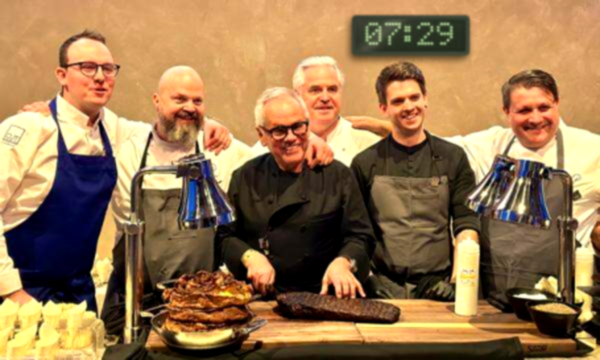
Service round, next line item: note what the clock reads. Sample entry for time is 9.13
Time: 7.29
